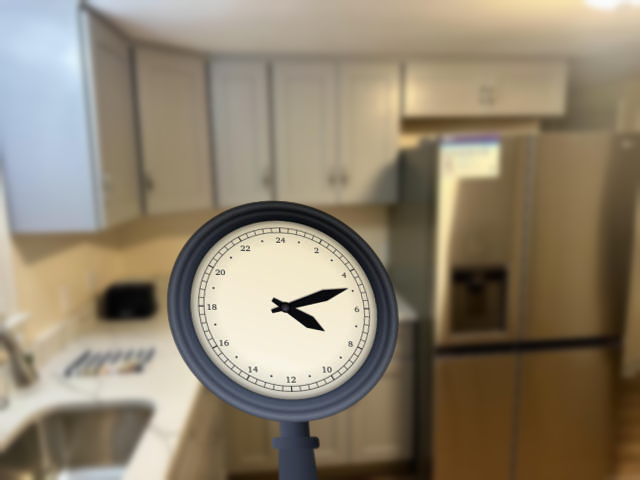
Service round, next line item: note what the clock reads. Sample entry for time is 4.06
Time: 8.12
